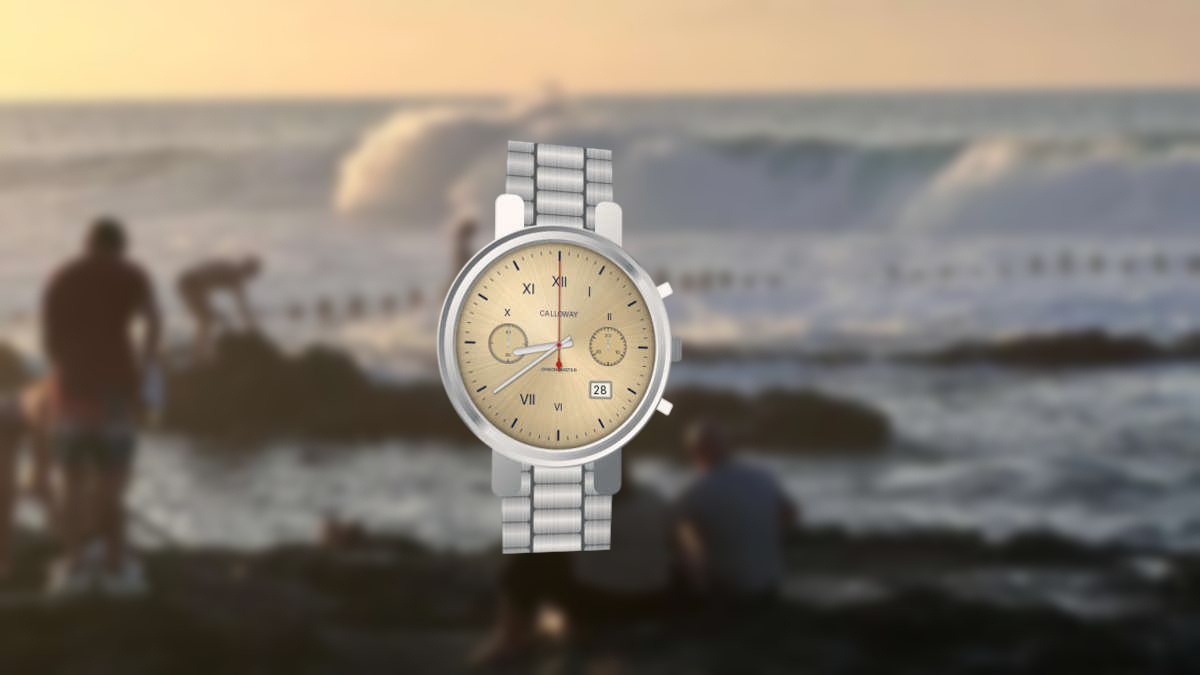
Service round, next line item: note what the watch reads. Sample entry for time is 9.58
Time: 8.39
